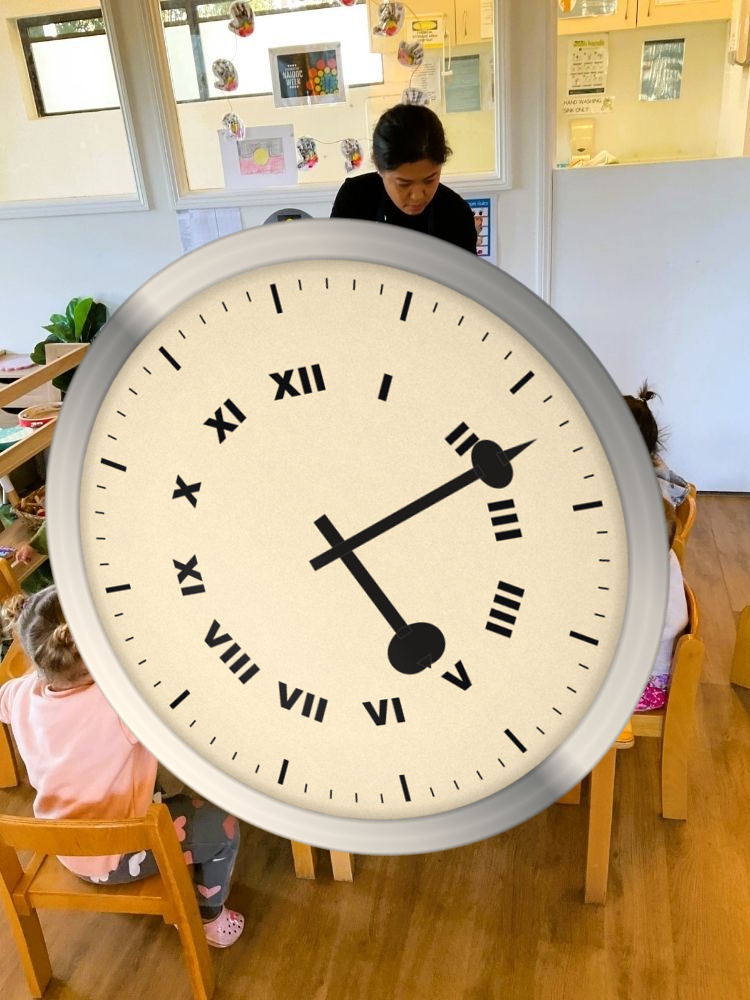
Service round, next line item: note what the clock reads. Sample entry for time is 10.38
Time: 5.12
